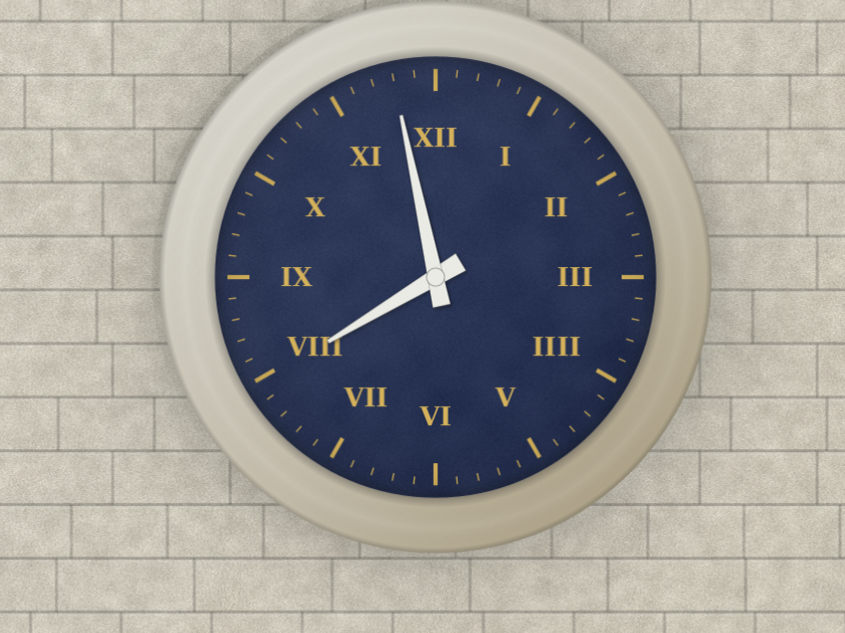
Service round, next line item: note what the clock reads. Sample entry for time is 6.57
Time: 7.58
